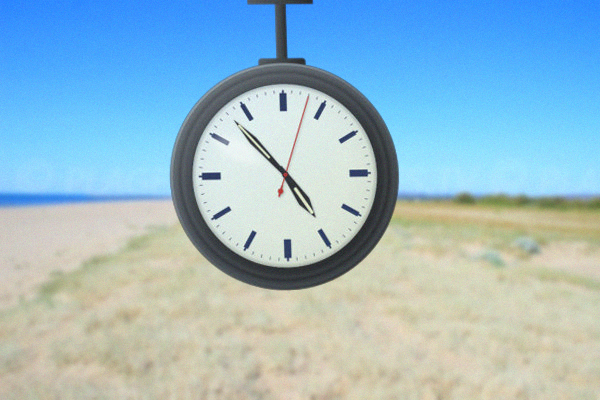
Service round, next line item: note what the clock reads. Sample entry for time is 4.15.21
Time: 4.53.03
